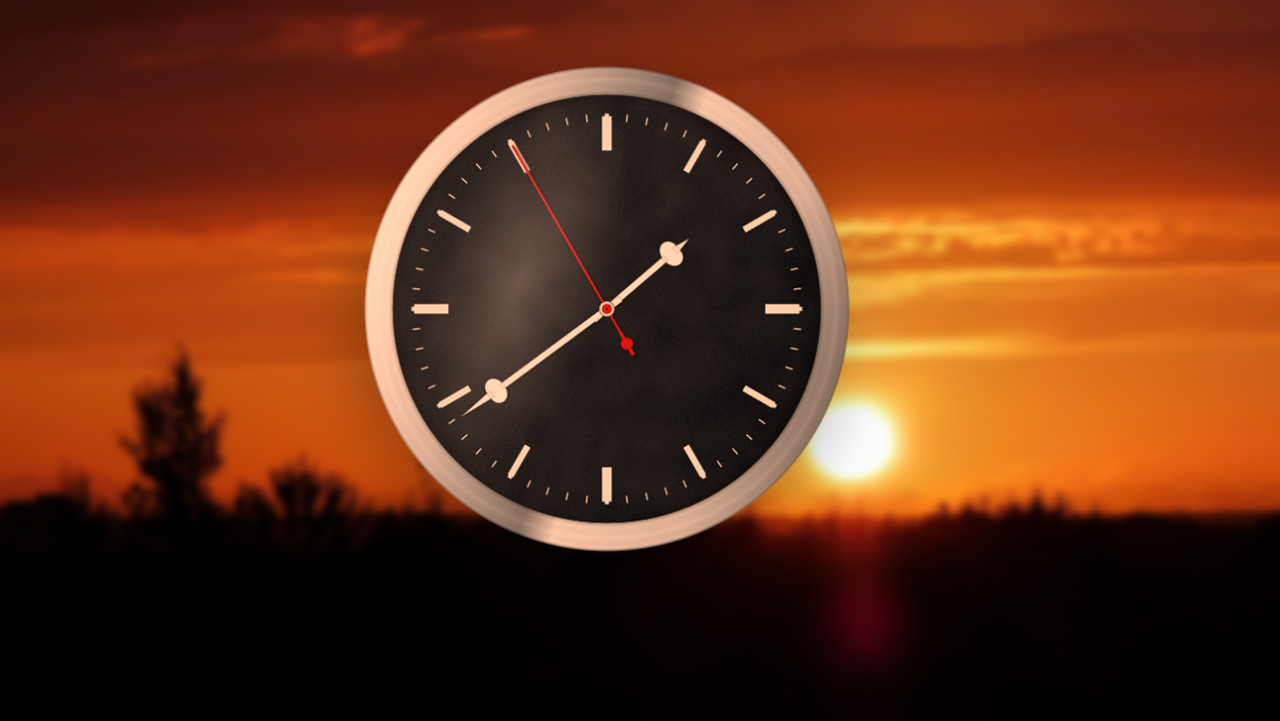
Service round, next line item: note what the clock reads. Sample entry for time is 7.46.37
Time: 1.38.55
